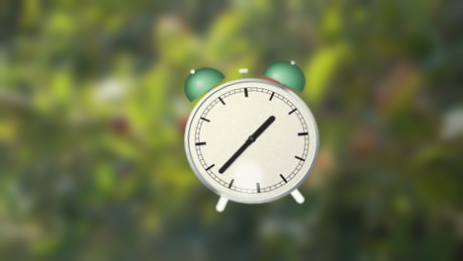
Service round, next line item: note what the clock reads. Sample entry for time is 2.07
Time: 1.38
